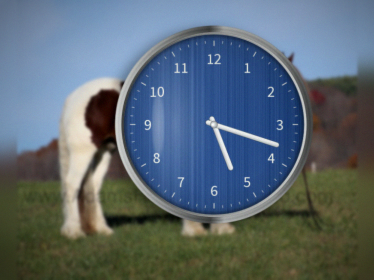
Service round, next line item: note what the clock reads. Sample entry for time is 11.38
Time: 5.18
